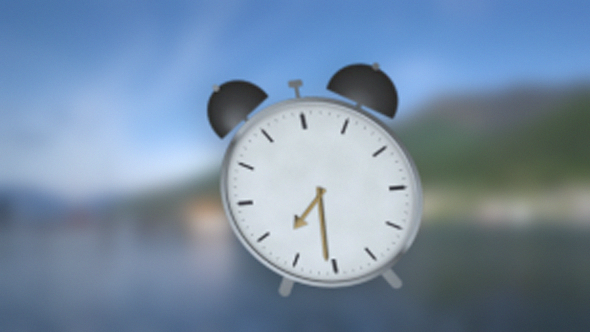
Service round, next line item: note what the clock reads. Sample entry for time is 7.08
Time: 7.31
